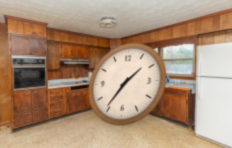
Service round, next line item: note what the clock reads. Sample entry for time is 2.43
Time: 1.36
